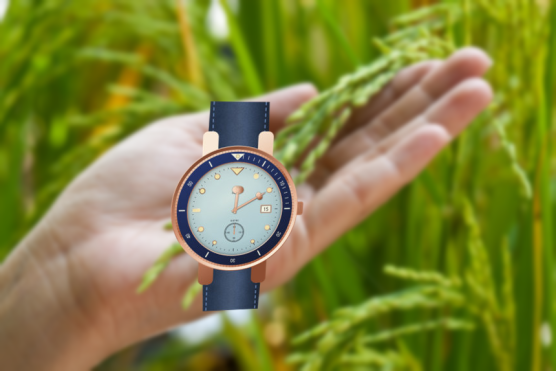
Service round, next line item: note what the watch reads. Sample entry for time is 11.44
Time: 12.10
